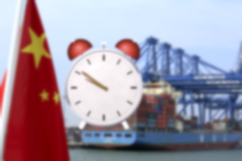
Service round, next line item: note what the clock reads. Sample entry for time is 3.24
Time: 9.51
